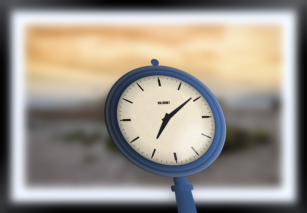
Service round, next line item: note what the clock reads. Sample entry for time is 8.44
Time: 7.09
